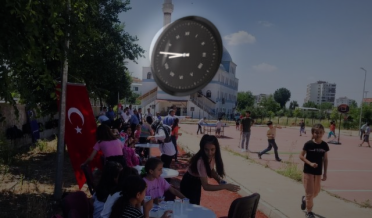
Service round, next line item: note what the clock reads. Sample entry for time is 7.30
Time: 8.46
